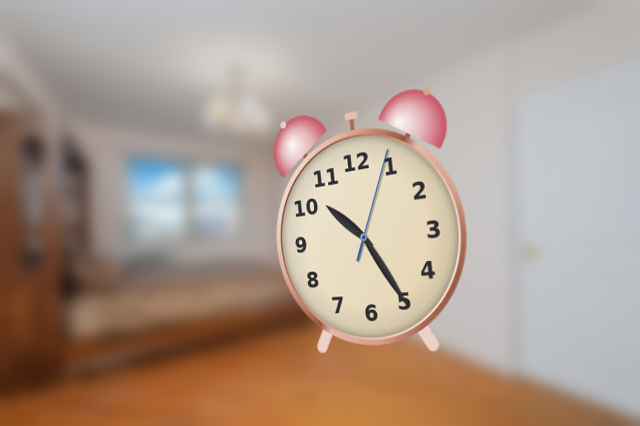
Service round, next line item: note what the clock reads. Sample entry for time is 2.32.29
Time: 10.25.04
